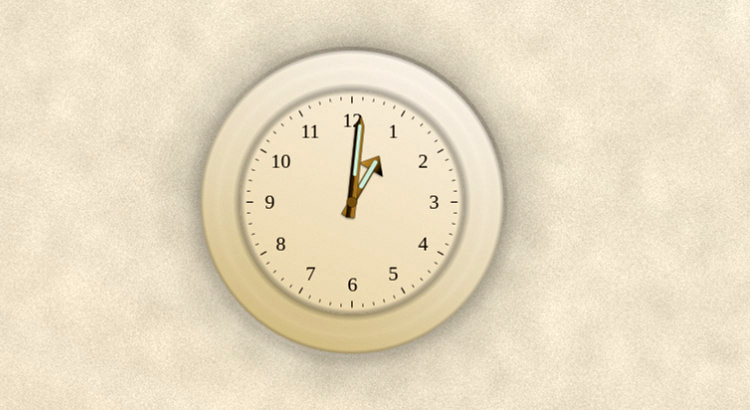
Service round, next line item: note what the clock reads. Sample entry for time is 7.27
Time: 1.01
